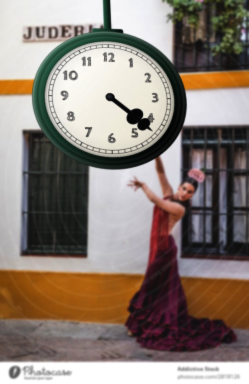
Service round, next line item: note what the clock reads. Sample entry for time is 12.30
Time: 4.22
